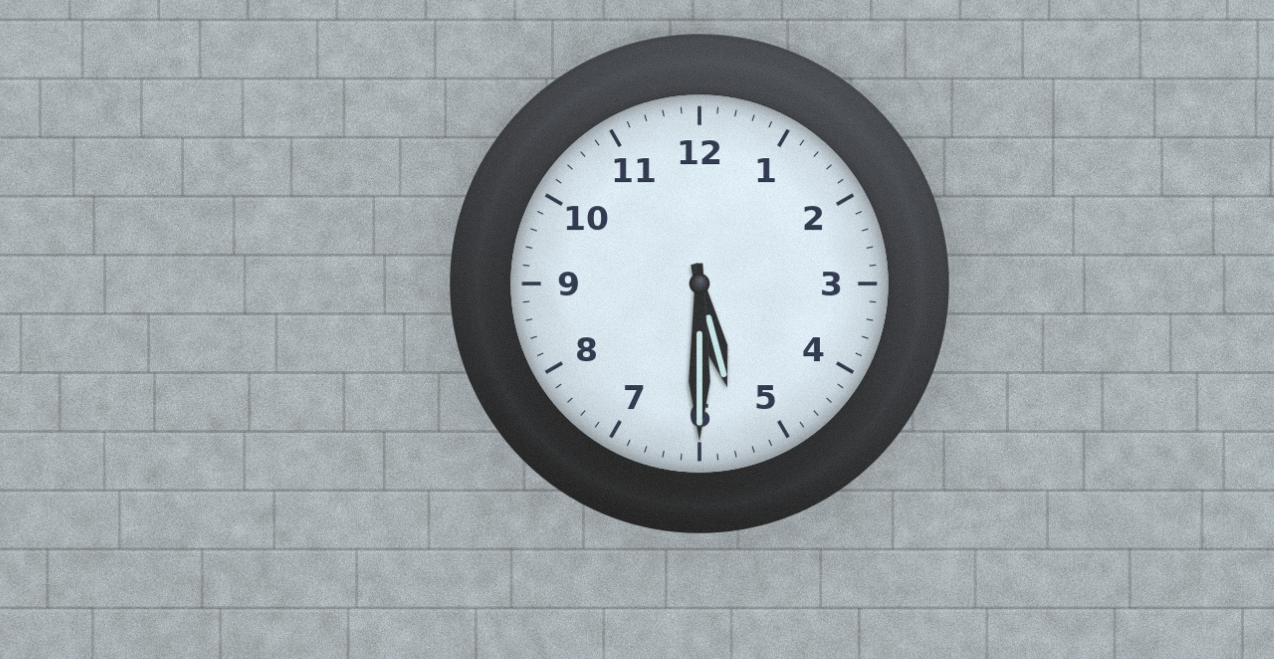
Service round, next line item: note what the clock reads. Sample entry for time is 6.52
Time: 5.30
